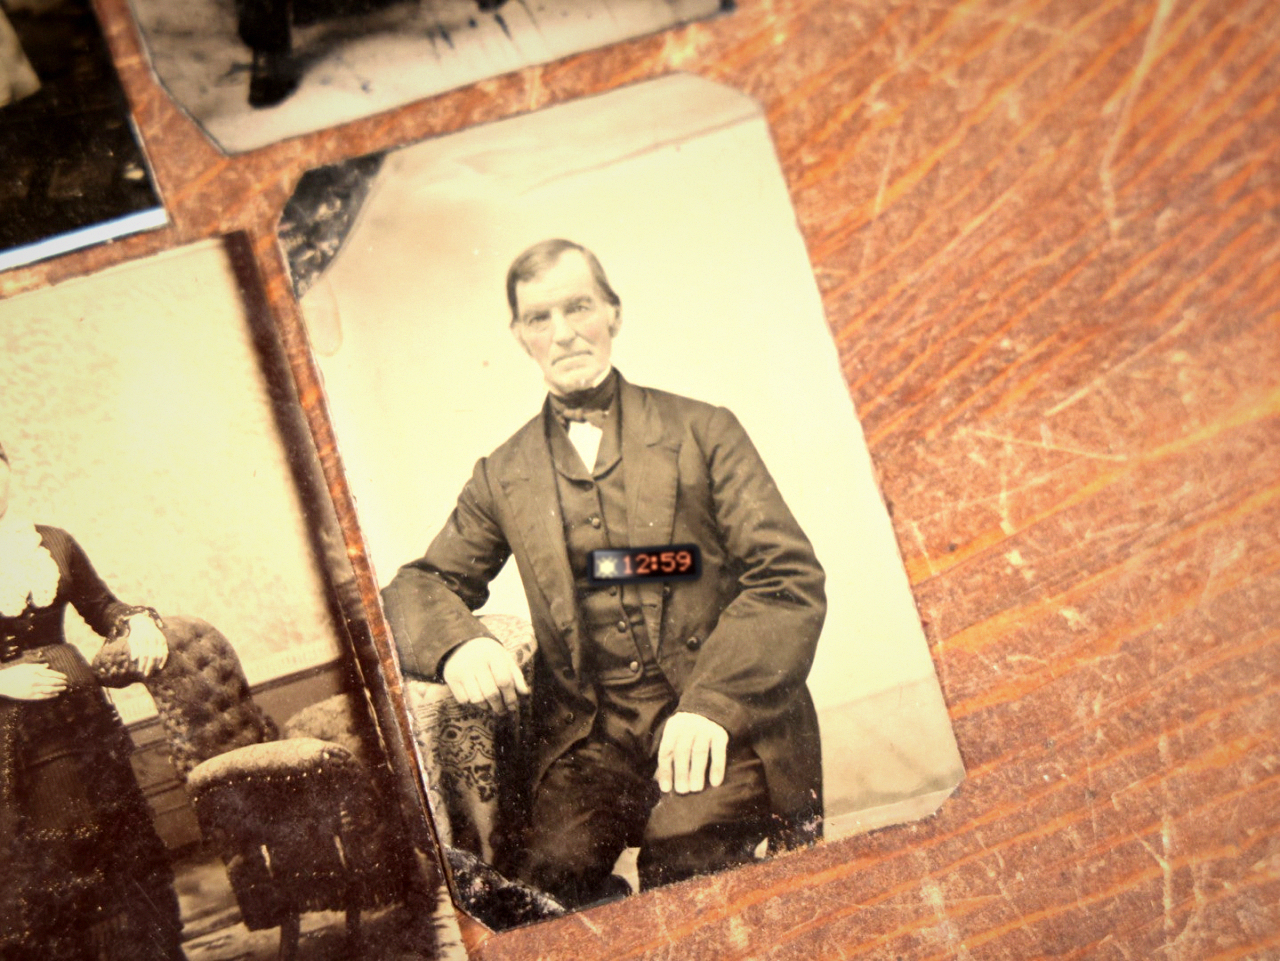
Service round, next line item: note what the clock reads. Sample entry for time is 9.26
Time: 12.59
